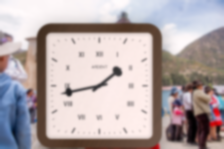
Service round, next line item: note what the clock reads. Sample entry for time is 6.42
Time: 1.43
